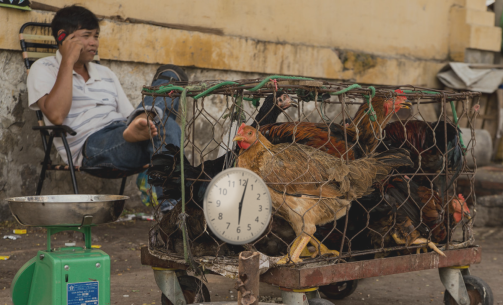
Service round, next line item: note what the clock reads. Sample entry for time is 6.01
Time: 6.02
